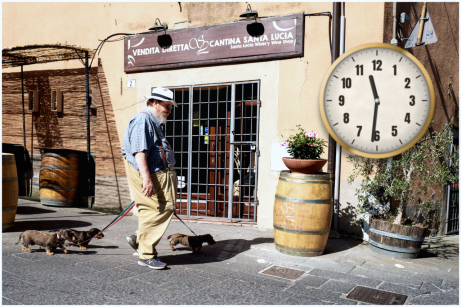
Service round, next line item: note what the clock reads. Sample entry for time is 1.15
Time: 11.31
